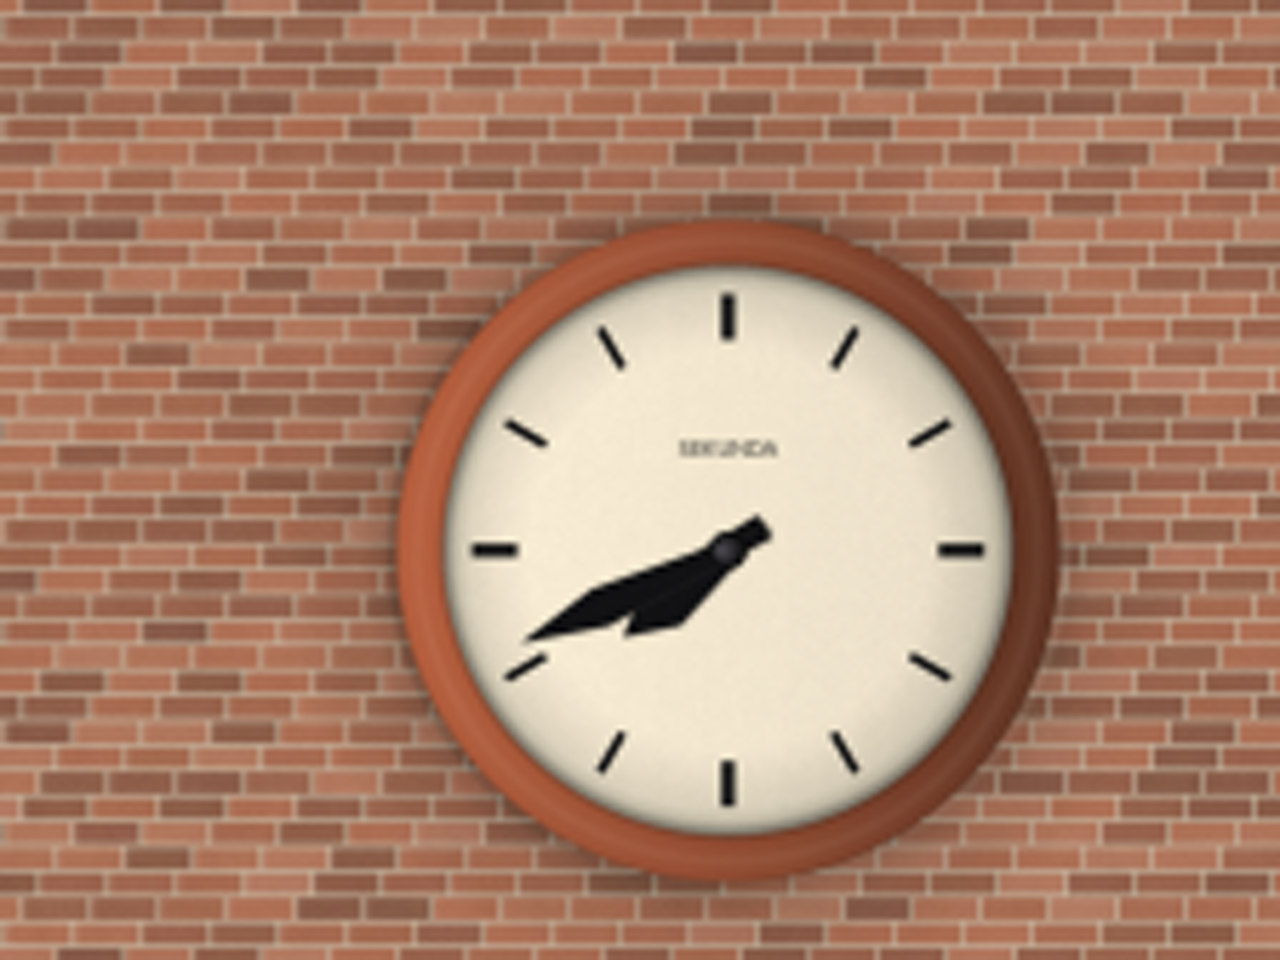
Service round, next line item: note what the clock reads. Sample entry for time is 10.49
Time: 7.41
